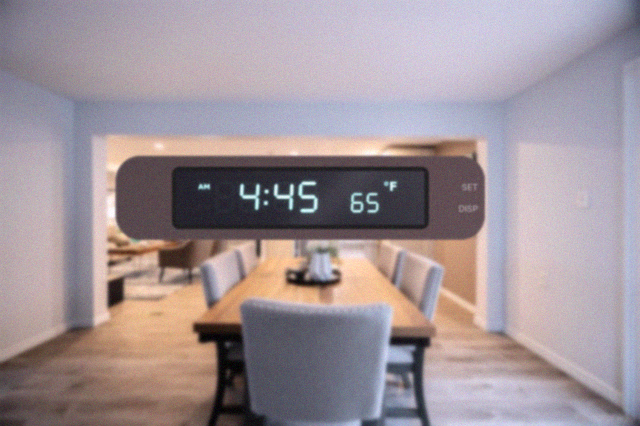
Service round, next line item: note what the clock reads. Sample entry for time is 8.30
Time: 4.45
